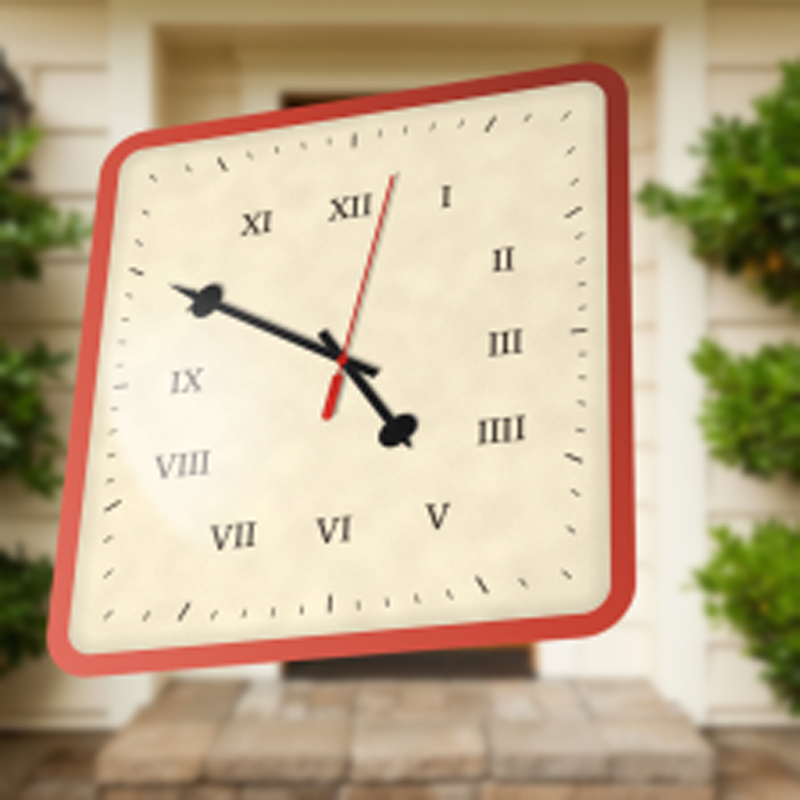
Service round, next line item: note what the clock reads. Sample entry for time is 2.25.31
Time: 4.50.02
